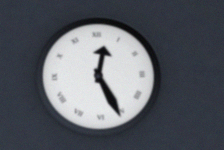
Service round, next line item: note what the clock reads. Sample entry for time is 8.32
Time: 12.26
